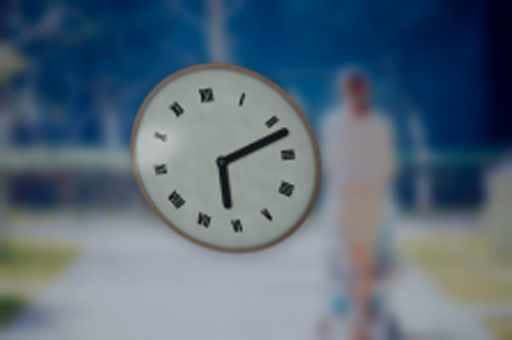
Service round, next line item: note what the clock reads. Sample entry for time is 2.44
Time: 6.12
